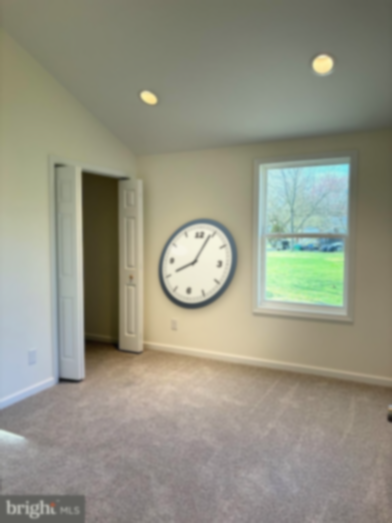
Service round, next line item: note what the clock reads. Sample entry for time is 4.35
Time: 8.04
